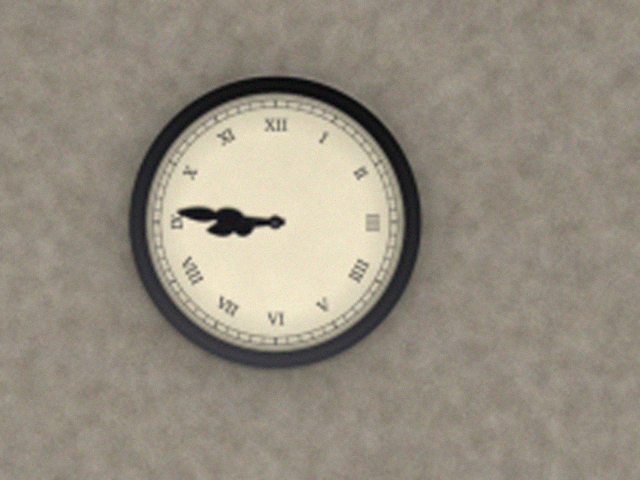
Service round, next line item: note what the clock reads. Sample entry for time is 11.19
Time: 8.46
